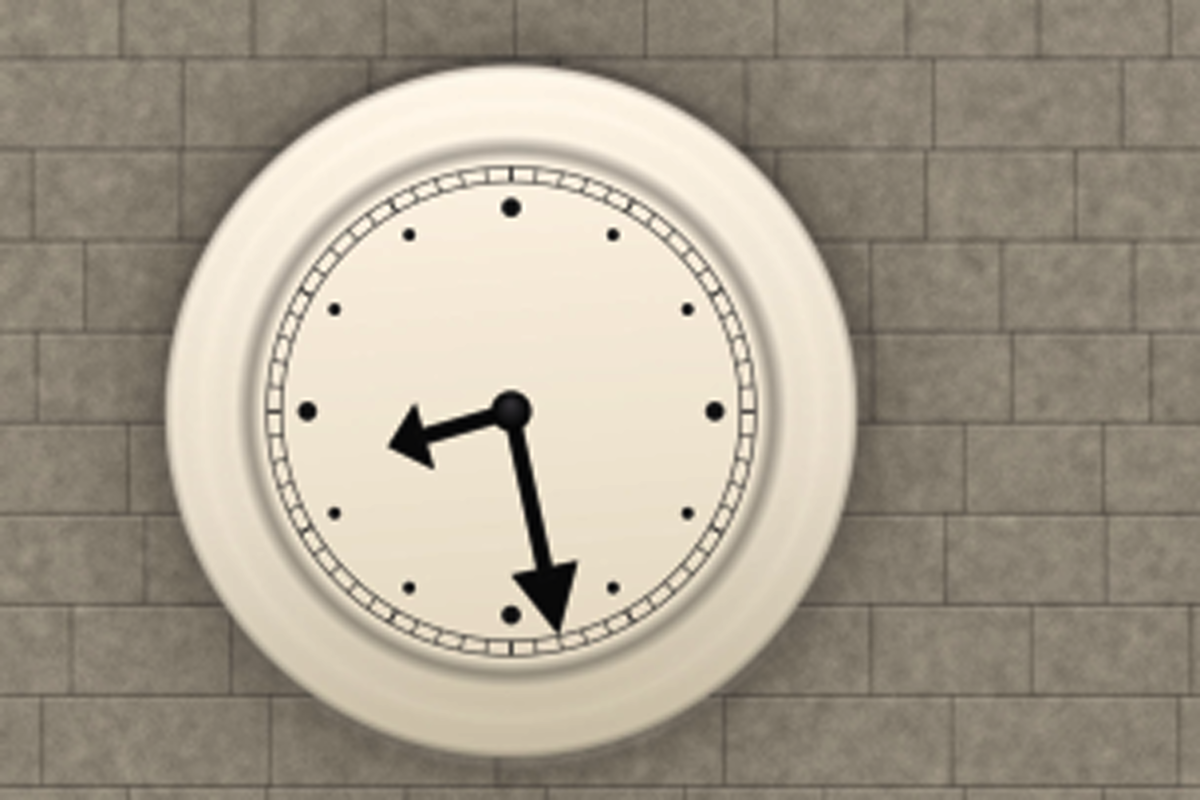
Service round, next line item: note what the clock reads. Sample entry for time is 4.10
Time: 8.28
